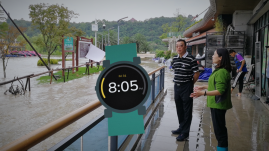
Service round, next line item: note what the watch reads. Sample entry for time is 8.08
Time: 8.05
